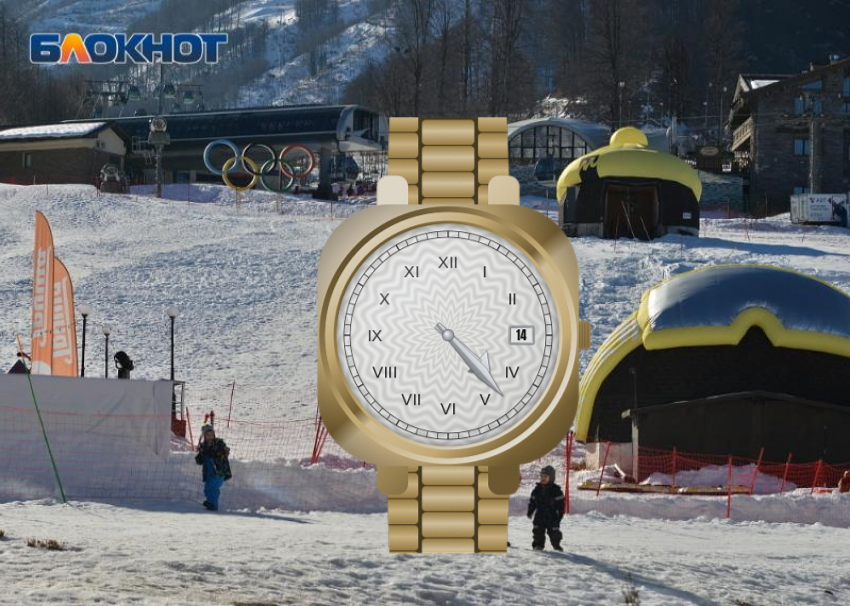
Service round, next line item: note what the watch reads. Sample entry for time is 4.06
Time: 4.23
